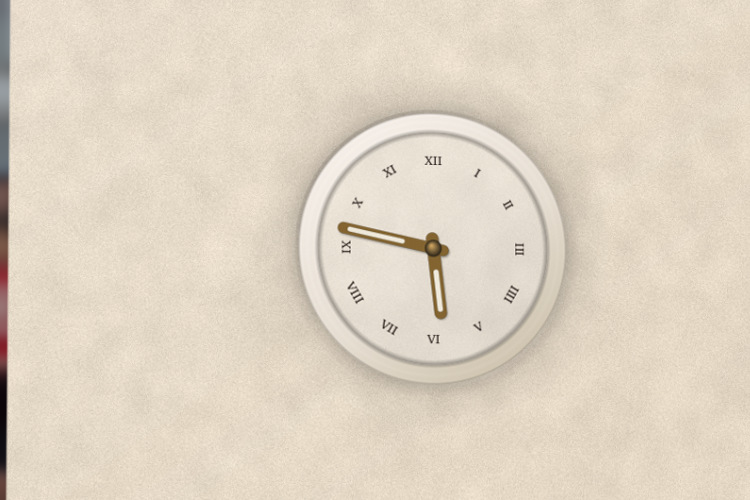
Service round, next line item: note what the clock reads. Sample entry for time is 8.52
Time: 5.47
